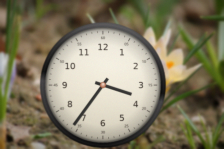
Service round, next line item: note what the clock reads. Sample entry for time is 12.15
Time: 3.36
